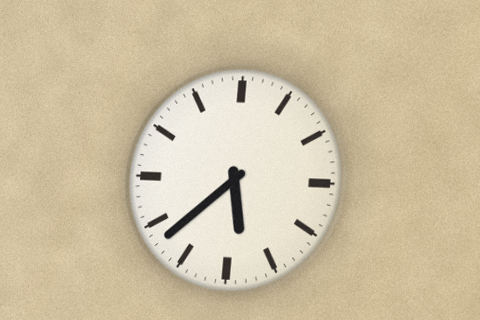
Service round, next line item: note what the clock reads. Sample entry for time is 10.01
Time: 5.38
